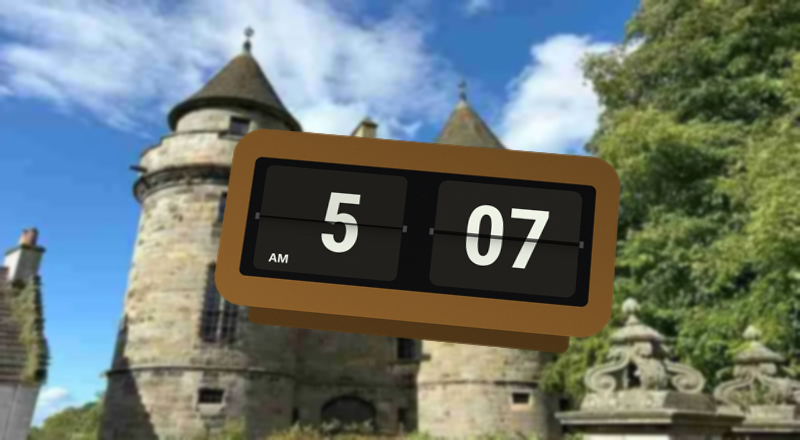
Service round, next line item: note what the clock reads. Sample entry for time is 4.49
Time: 5.07
